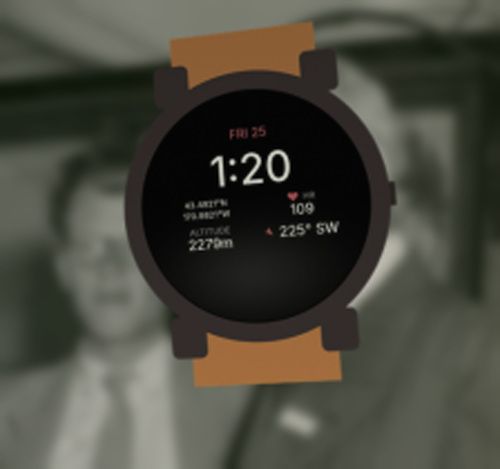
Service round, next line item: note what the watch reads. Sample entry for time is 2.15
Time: 1.20
